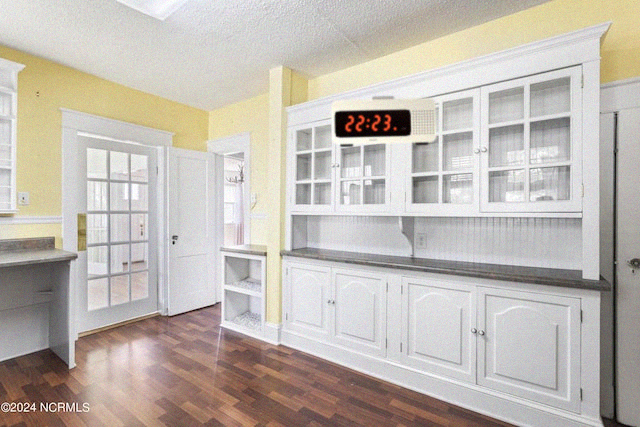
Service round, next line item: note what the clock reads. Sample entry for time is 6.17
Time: 22.23
